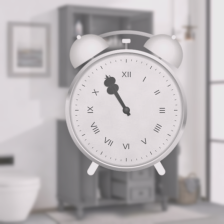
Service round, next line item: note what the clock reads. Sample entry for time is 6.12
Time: 10.55
